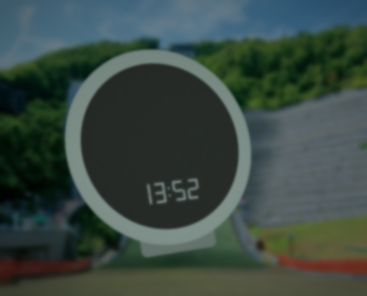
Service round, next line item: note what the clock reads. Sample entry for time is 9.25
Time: 13.52
